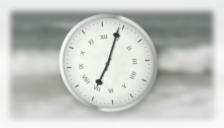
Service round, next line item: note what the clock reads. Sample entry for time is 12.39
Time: 7.04
